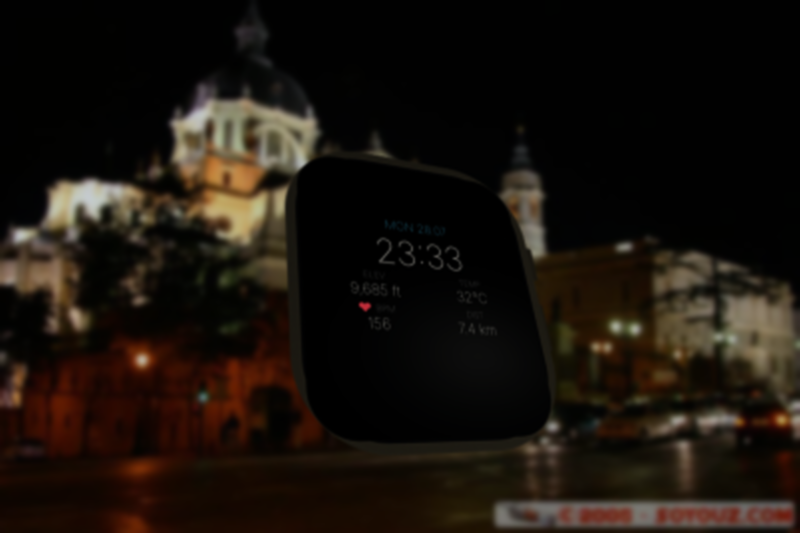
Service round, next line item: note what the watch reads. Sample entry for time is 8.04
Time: 23.33
